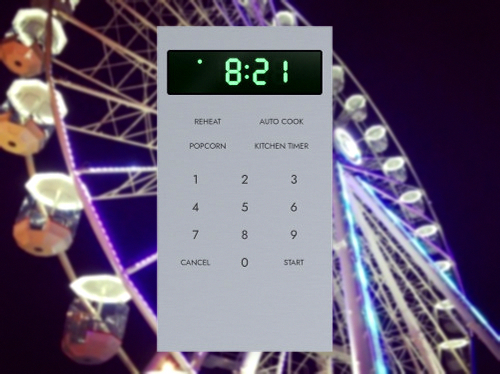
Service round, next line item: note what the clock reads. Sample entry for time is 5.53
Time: 8.21
